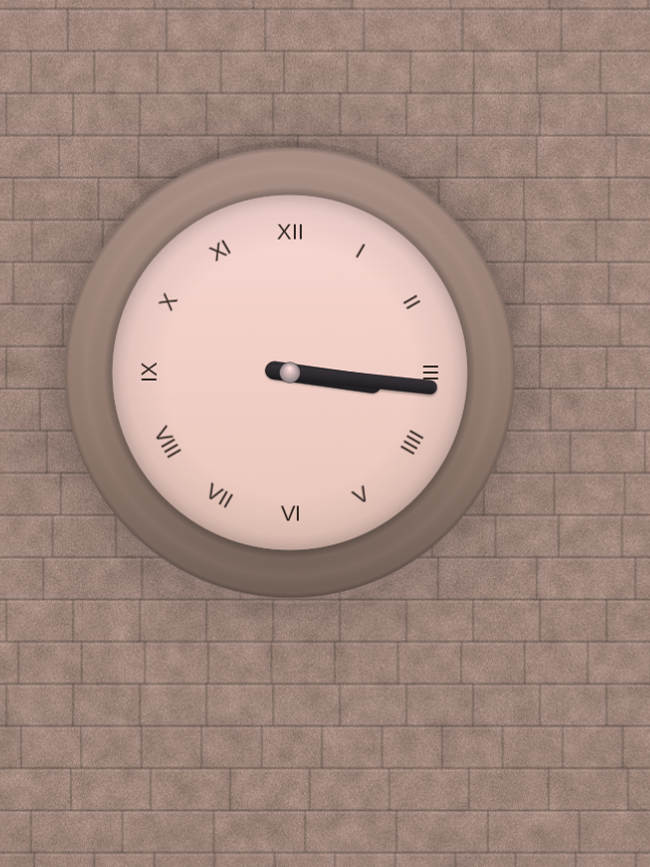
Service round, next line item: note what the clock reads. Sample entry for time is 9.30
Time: 3.16
